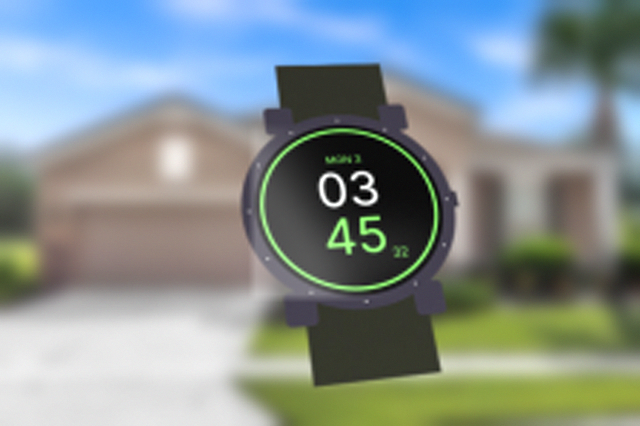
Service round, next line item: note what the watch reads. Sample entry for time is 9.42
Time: 3.45
